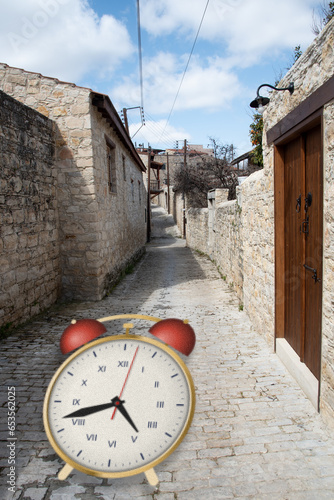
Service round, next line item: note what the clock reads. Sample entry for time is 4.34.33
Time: 4.42.02
